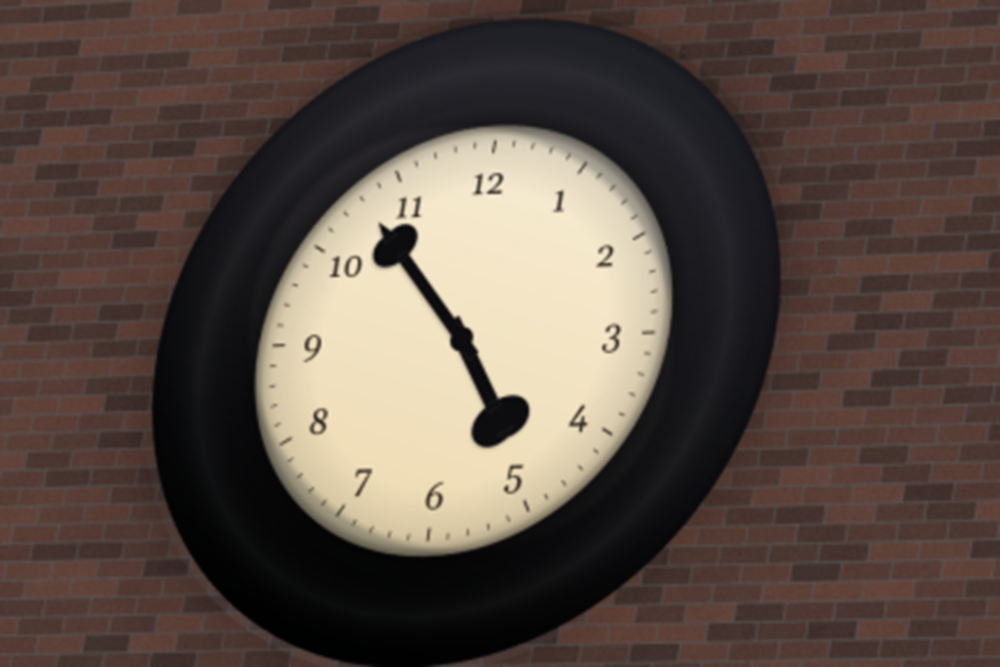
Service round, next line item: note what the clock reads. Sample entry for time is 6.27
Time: 4.53
